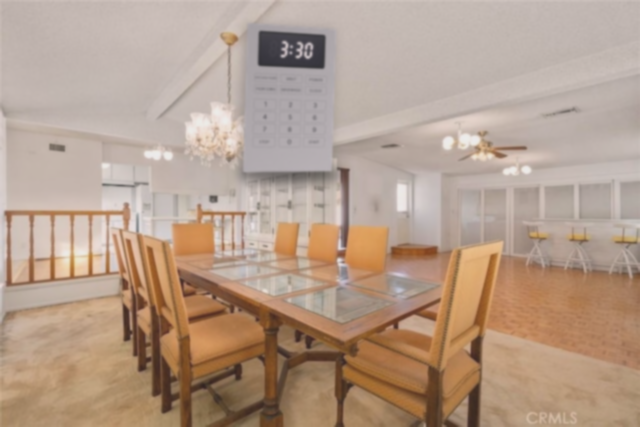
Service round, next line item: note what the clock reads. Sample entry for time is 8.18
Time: 3.30
